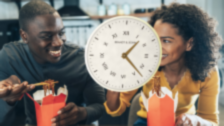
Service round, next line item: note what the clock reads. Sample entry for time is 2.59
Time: 1.23
